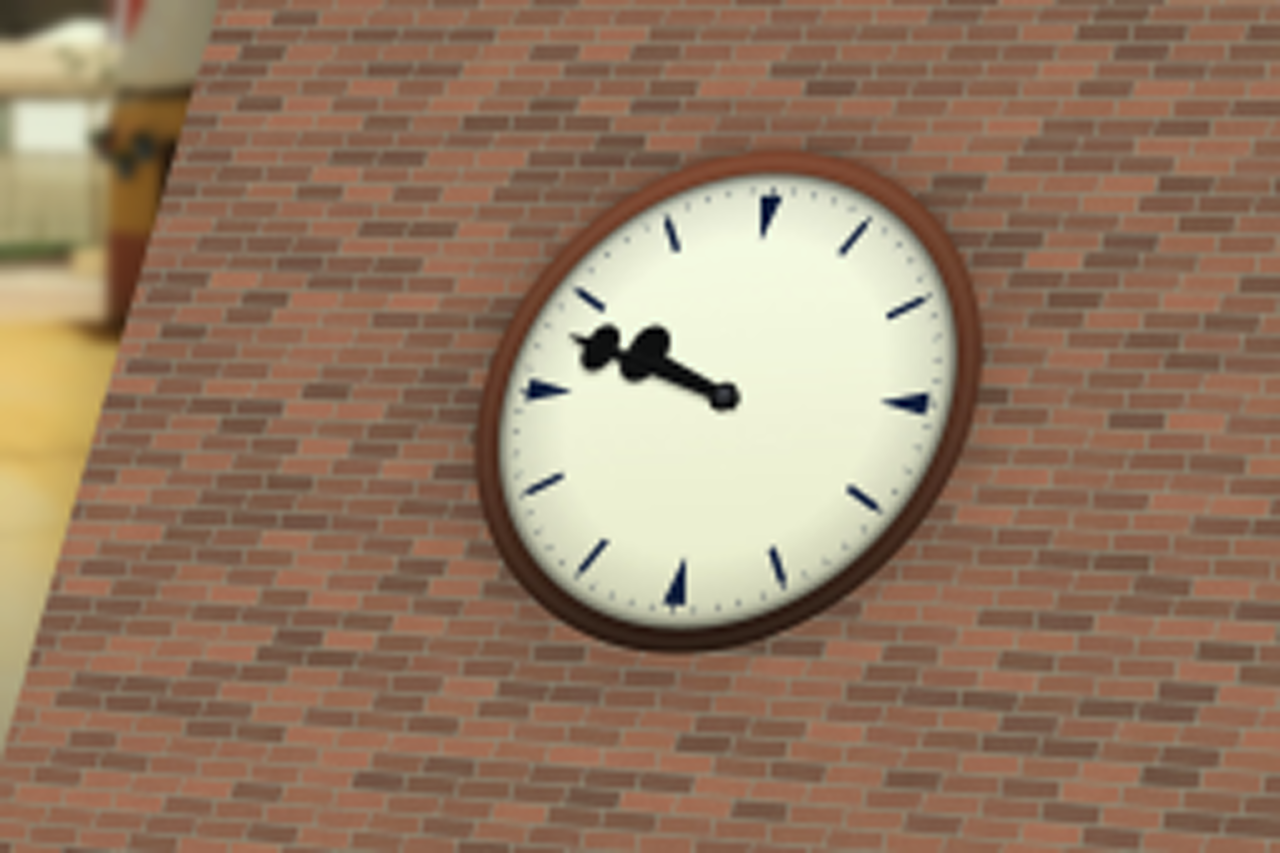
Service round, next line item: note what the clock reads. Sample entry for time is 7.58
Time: 9.48
